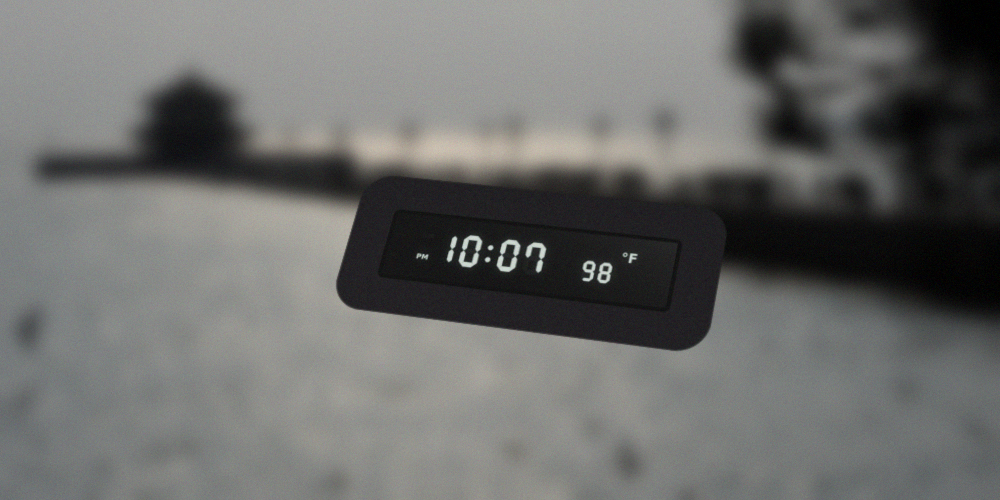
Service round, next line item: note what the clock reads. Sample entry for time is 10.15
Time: 10.07
